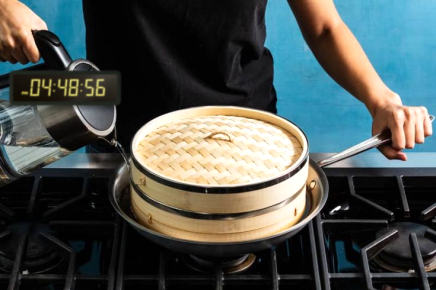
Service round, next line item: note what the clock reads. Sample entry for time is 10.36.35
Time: 4.48.56
